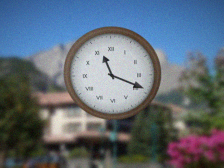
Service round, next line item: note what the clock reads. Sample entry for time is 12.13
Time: 11.19
